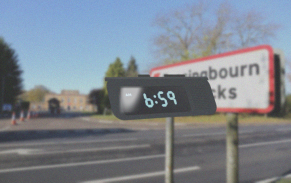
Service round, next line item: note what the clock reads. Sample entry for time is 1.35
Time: 6.59
